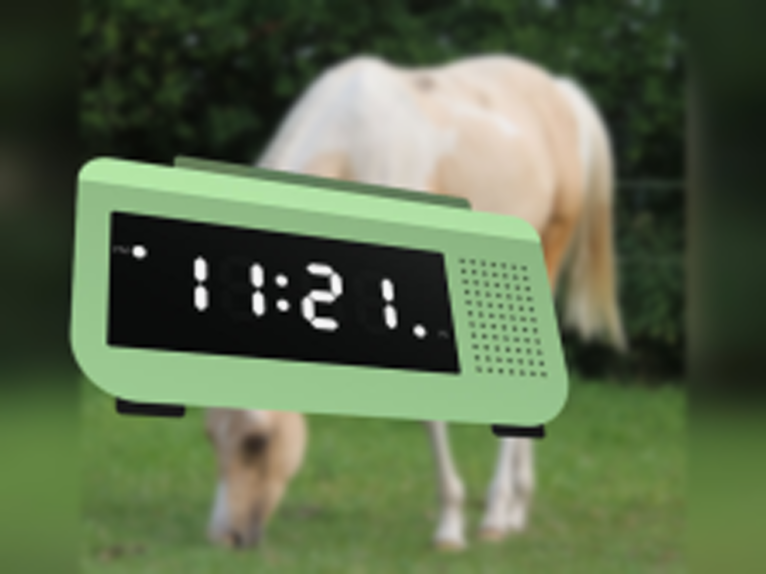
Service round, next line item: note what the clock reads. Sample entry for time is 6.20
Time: 11.21
